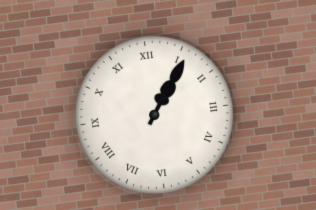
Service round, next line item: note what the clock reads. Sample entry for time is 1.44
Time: 1.06
